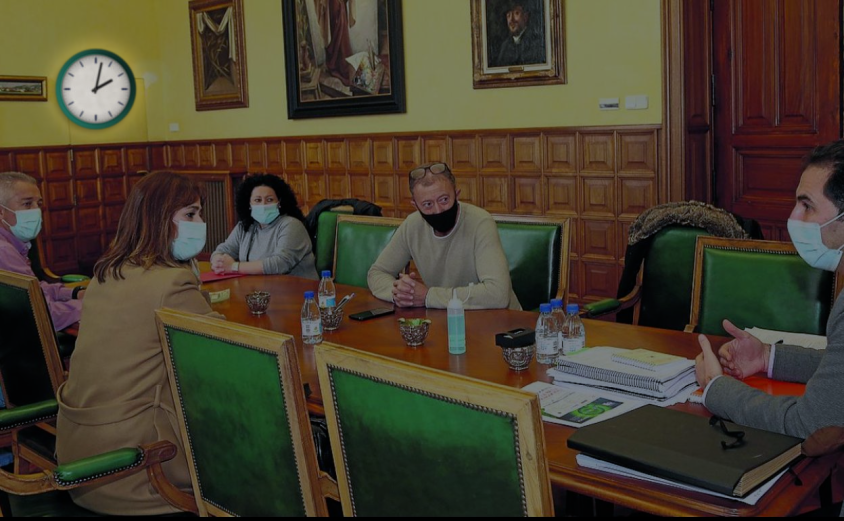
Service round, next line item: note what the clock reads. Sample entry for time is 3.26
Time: 2.02
